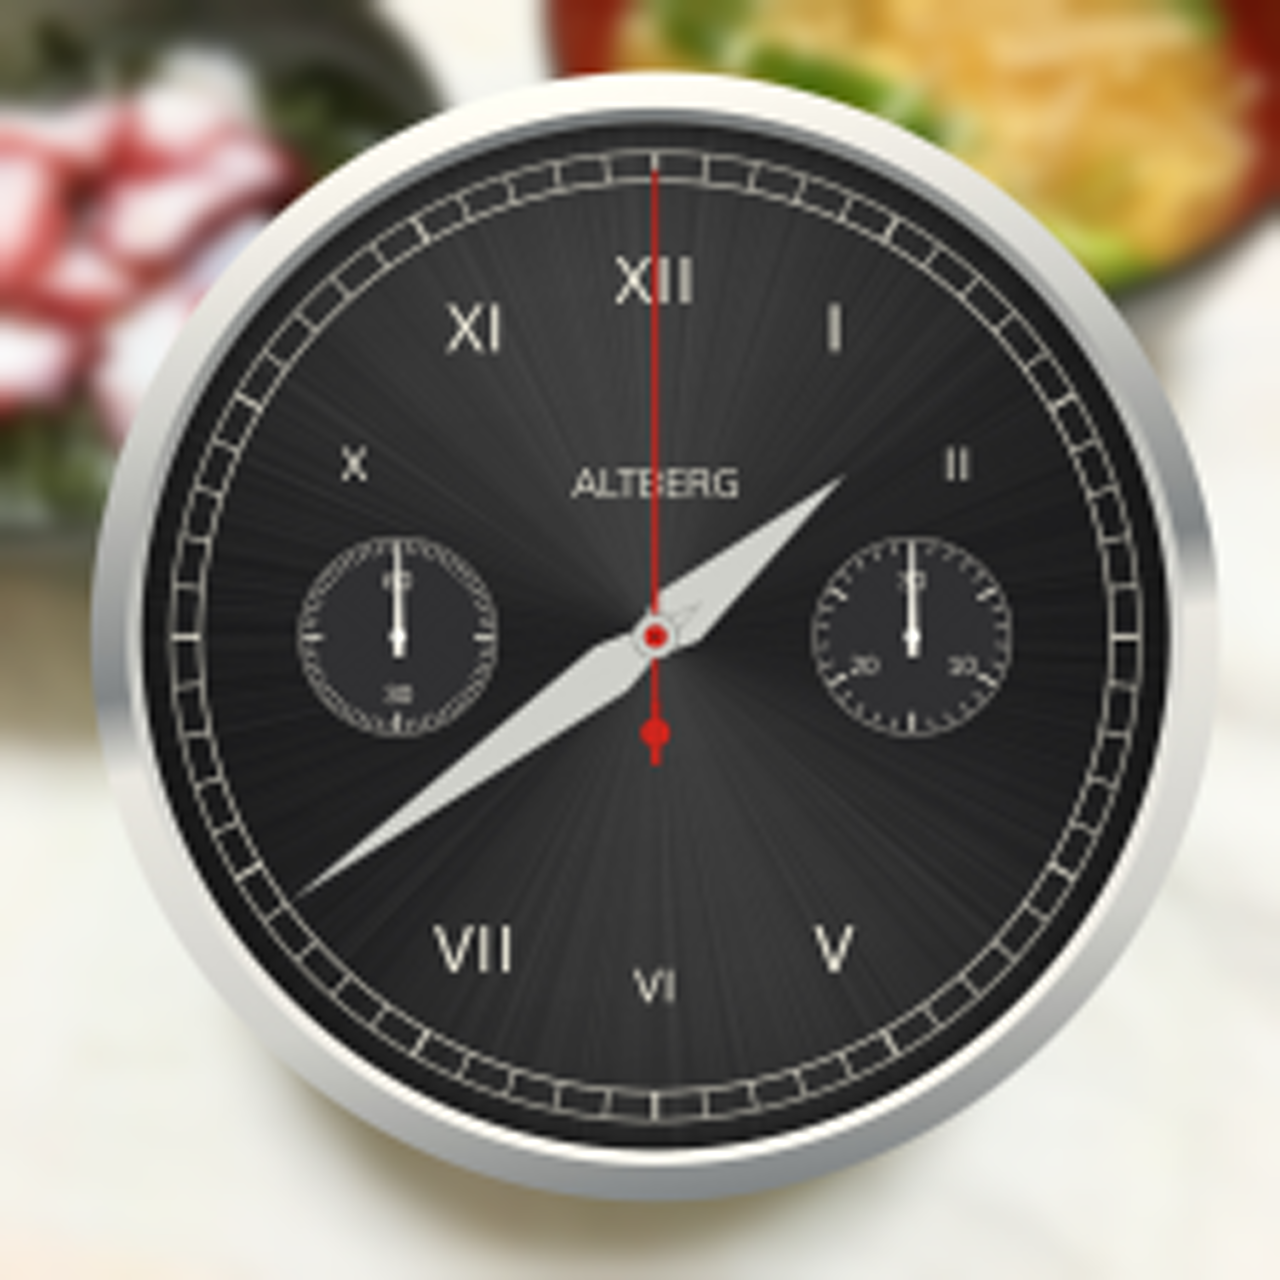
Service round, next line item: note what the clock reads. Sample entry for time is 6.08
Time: 1.39
